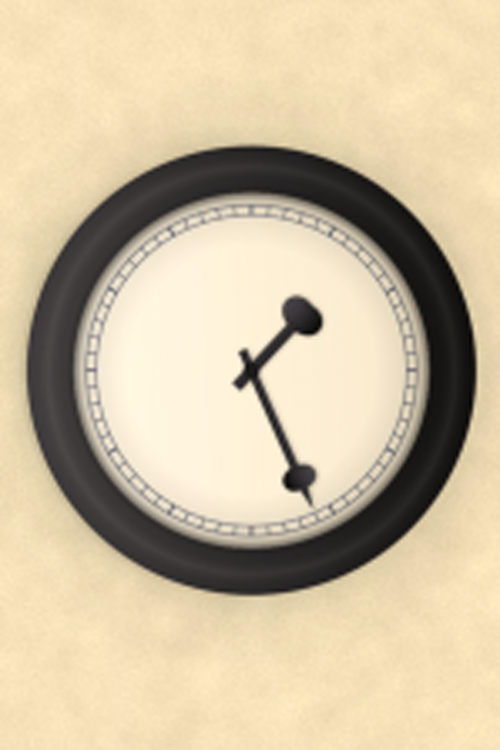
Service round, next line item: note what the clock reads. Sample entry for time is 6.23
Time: 1.26
